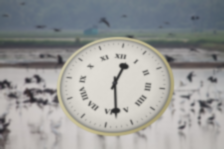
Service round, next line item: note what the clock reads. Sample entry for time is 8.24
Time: 12.28
